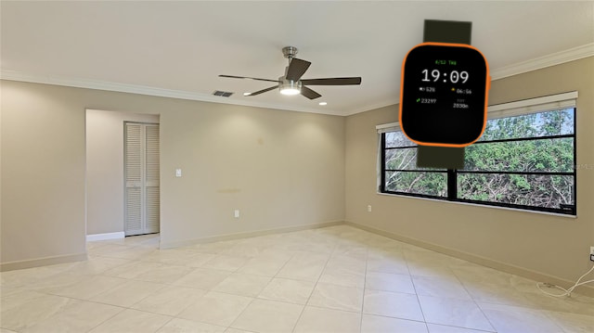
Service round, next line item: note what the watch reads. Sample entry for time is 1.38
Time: 19.09
